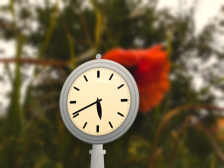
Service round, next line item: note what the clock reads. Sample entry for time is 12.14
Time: 5.41
